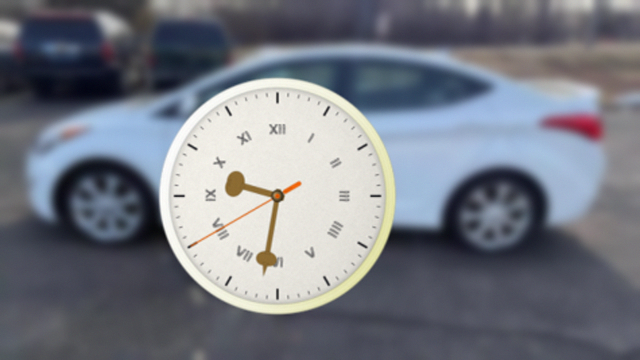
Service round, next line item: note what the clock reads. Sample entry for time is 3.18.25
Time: 9.31.40
